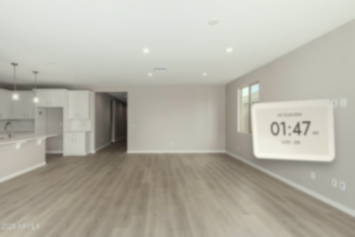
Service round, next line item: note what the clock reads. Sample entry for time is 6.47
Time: 1.47
